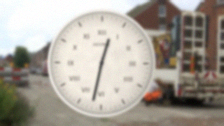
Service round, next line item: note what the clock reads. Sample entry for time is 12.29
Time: 12.32
